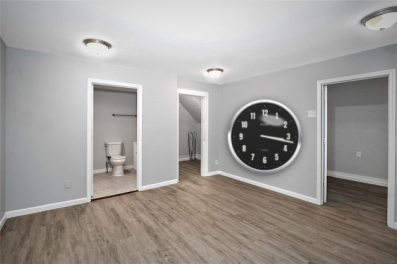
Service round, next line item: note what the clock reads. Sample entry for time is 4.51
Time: 3.17
